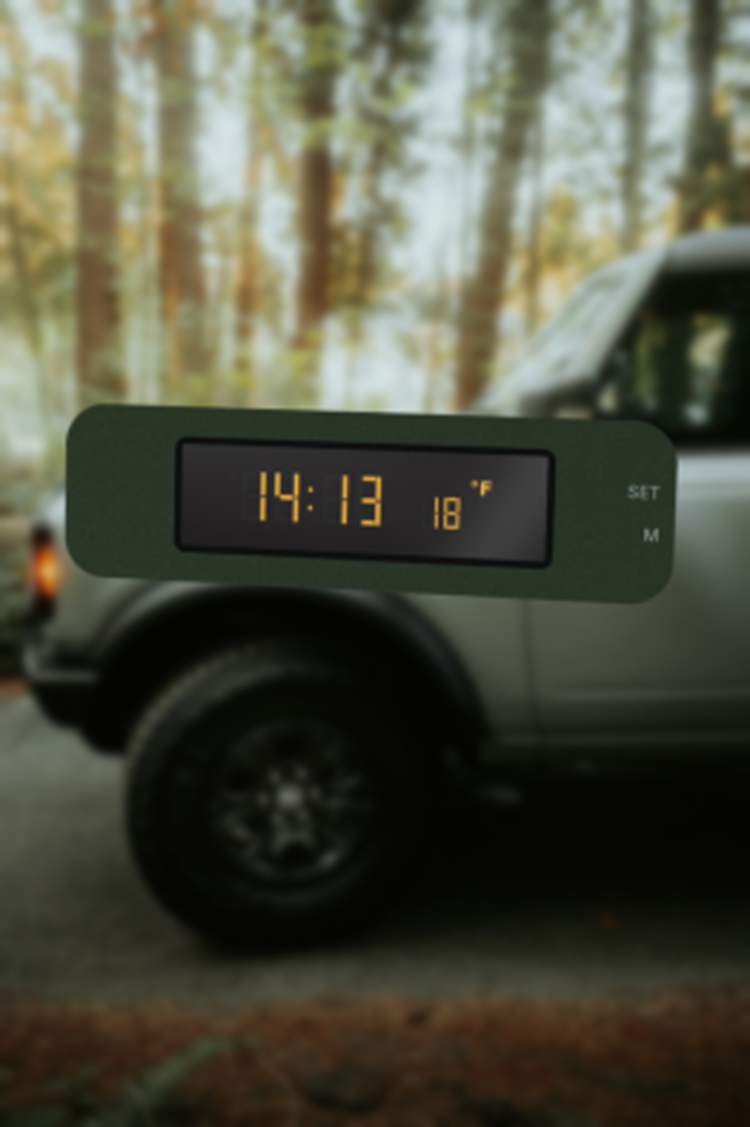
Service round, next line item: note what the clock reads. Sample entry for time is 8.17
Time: 14.13
